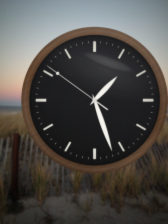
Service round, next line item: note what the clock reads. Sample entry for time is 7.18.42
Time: 1.26.51
